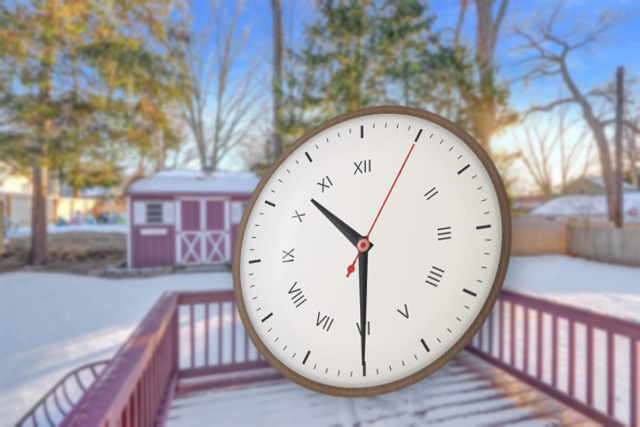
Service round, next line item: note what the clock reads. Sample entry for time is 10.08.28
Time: 10.30.05
